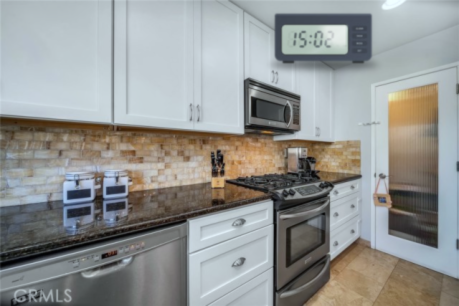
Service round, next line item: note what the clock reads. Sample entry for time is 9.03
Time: 15.02
